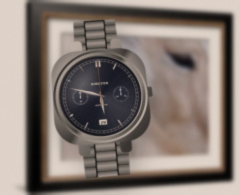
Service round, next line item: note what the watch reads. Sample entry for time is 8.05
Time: 5.48
